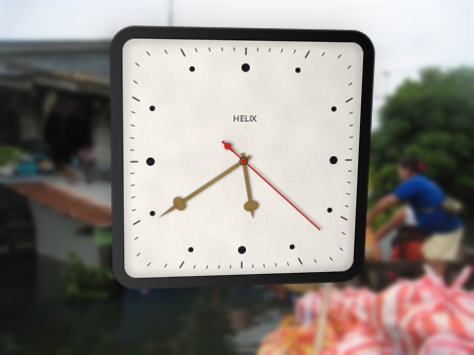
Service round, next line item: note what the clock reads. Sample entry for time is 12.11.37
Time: 5.39.22
